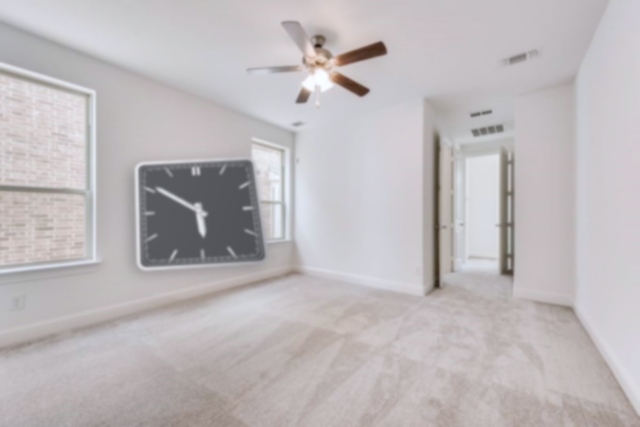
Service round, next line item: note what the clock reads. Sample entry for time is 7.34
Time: 5.51
